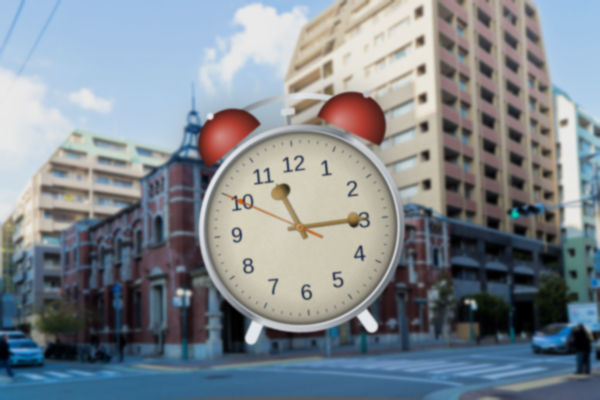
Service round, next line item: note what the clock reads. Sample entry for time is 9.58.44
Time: 11.14.50
